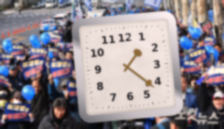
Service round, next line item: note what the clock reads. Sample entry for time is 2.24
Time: 1.22
